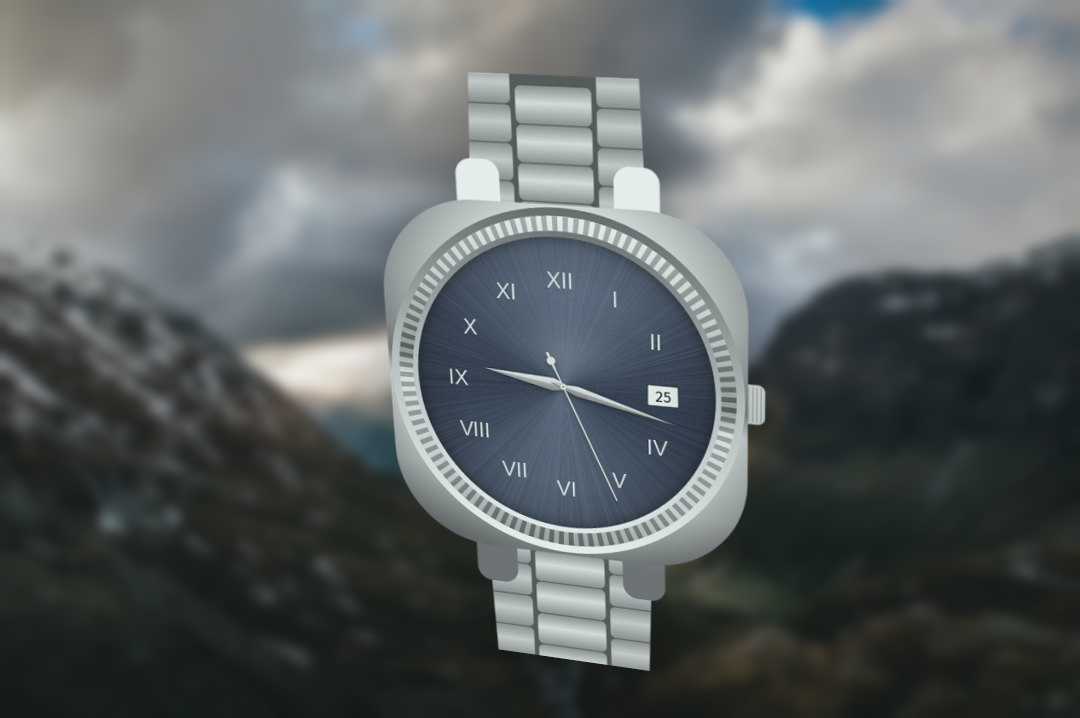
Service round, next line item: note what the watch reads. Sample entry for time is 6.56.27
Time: 9.17.26
